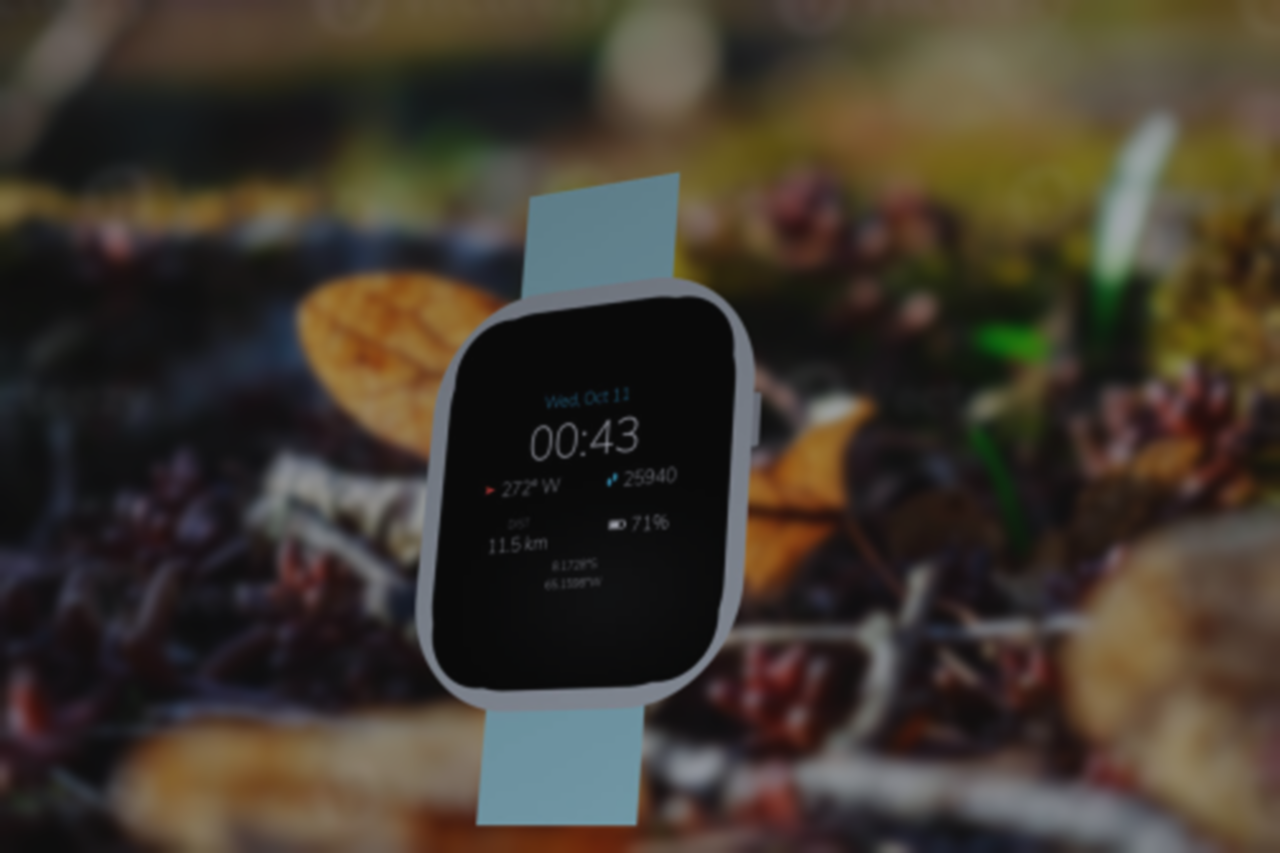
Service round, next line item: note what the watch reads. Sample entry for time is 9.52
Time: 0.43
